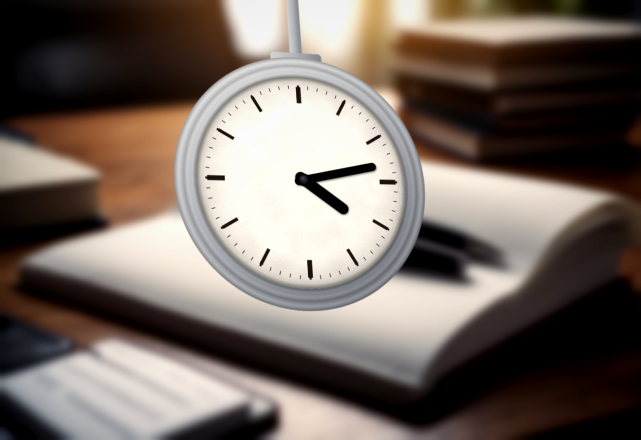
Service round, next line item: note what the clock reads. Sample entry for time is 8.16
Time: 4.13
